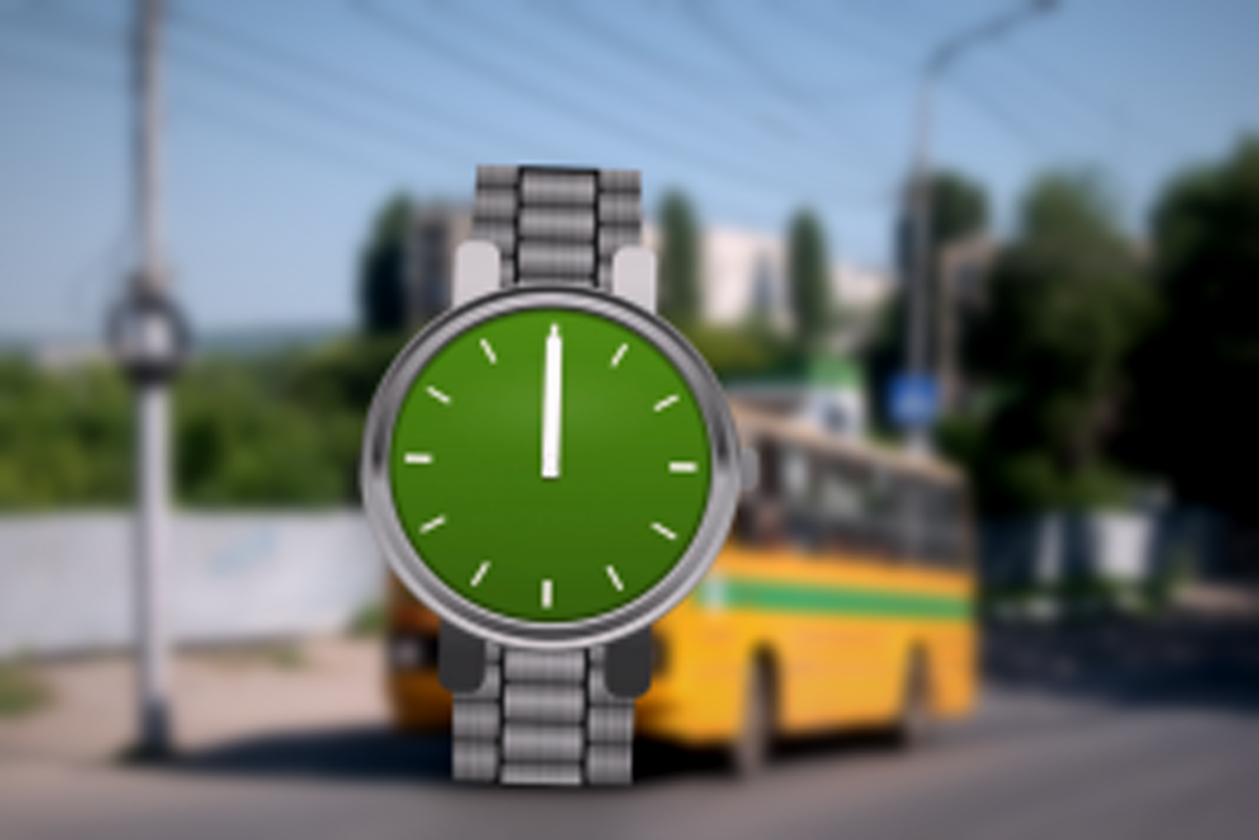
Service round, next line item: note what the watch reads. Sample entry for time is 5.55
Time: 12.00
